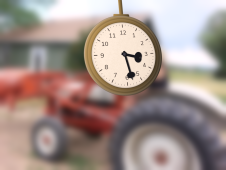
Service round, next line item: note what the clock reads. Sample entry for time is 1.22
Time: 3.28
